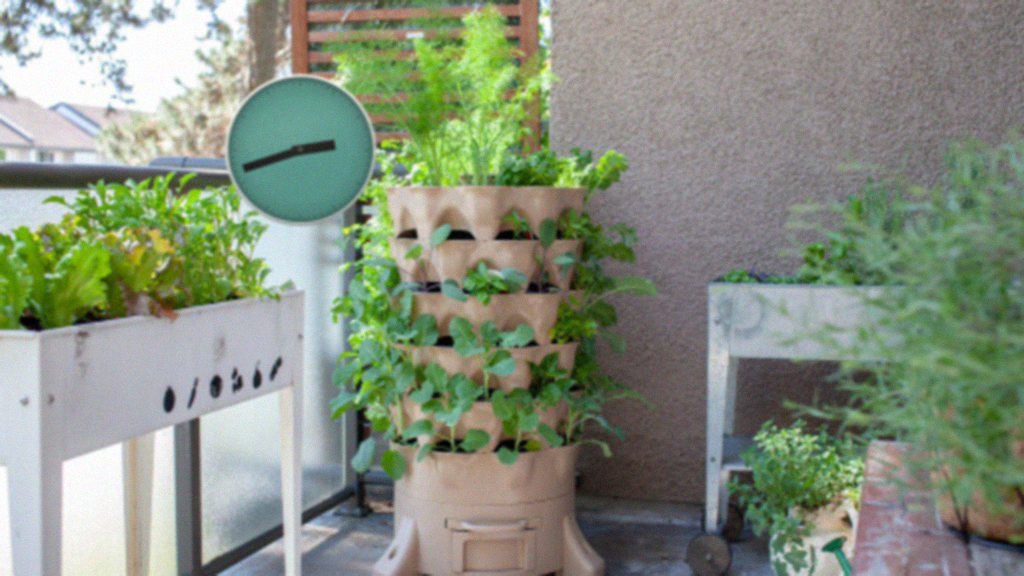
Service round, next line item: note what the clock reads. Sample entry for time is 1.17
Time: 2.42
